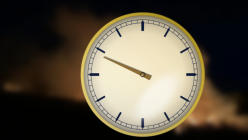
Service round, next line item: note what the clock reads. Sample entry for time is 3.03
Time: 9.49
